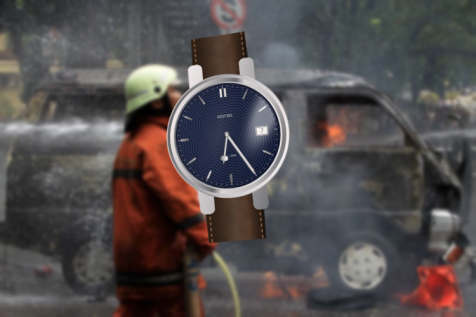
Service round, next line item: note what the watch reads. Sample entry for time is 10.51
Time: 6.25
